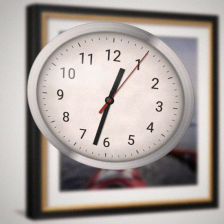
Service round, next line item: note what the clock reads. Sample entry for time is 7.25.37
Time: 12.32.05
